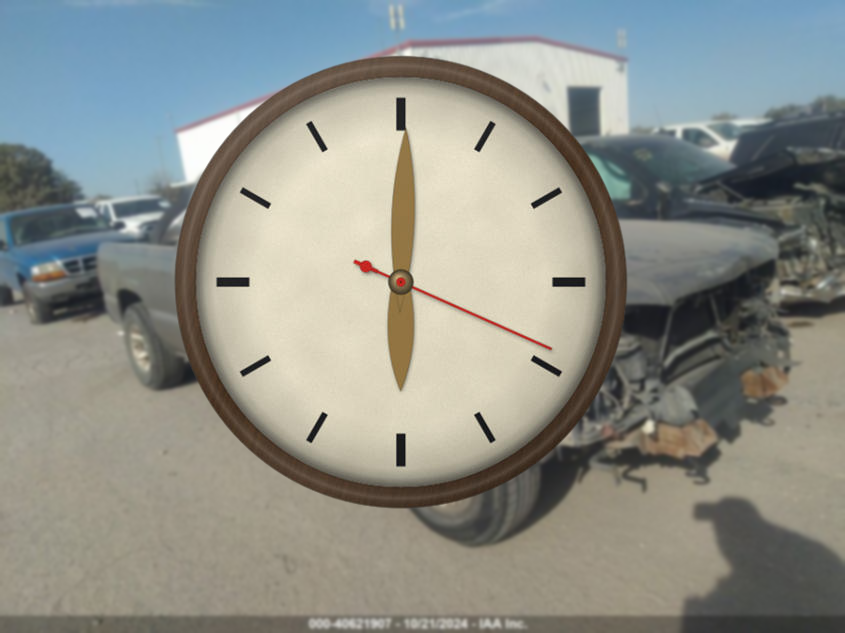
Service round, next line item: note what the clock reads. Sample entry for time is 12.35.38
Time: 6.00.19
